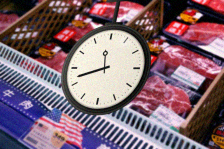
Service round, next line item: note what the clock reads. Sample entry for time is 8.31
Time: 11.42
